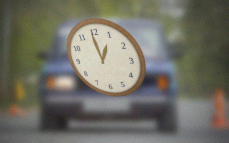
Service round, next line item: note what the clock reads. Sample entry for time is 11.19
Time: 12.59
